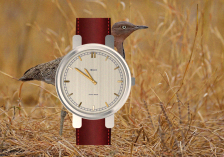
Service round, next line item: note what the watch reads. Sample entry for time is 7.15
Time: 10.51
